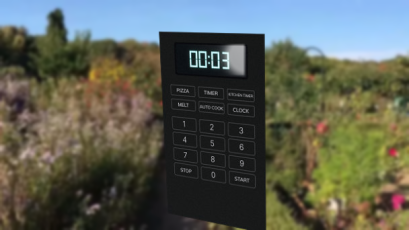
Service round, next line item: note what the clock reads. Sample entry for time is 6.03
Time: 0.03
